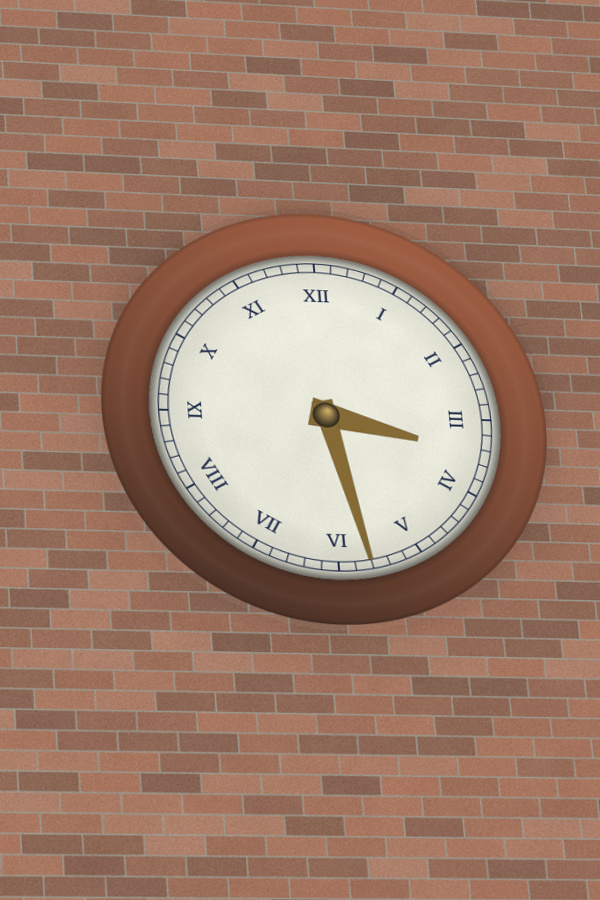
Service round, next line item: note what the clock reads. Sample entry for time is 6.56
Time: 3.28
